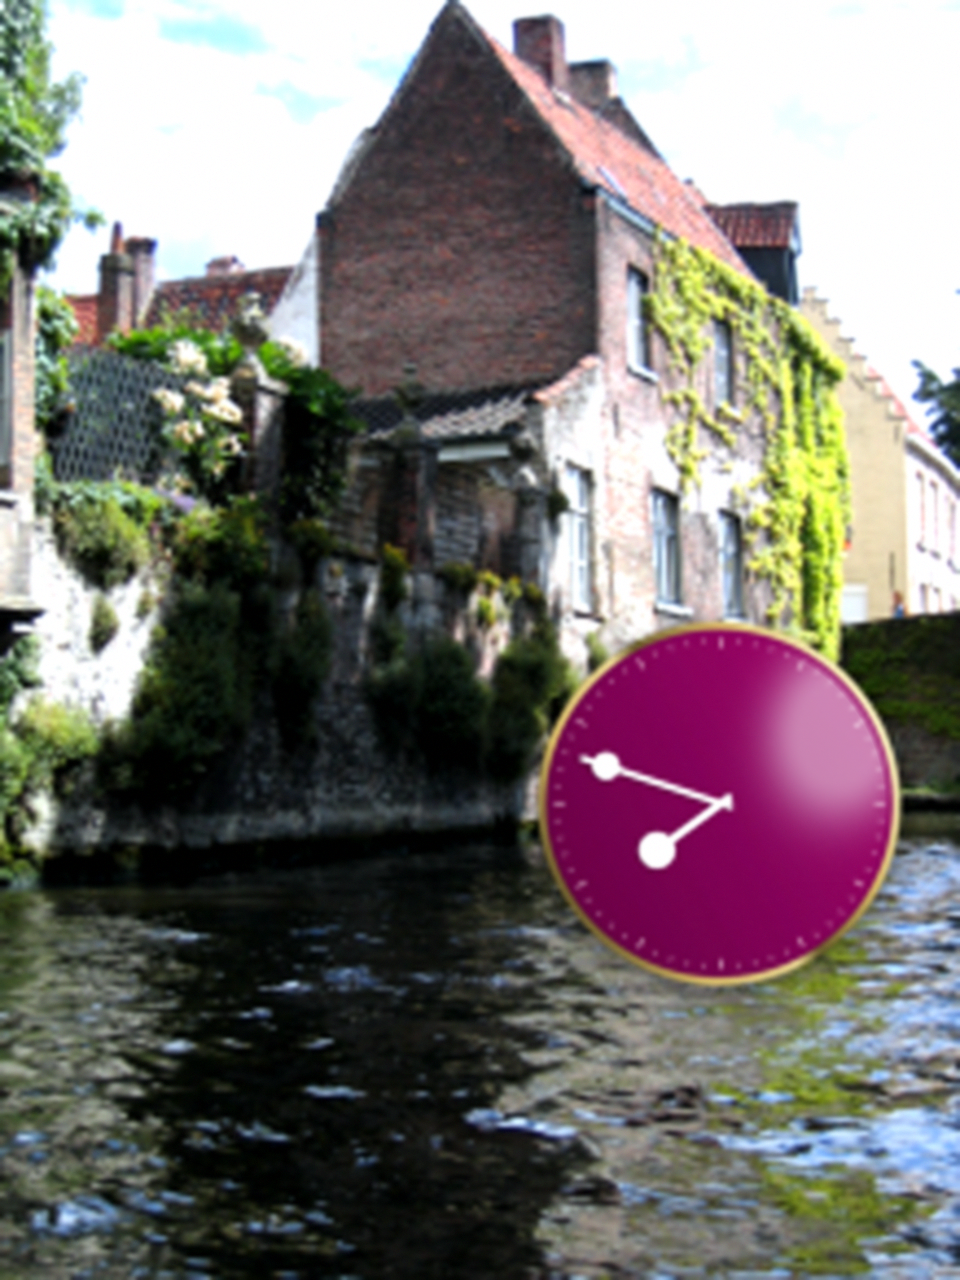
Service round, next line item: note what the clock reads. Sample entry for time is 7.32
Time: 7.48
